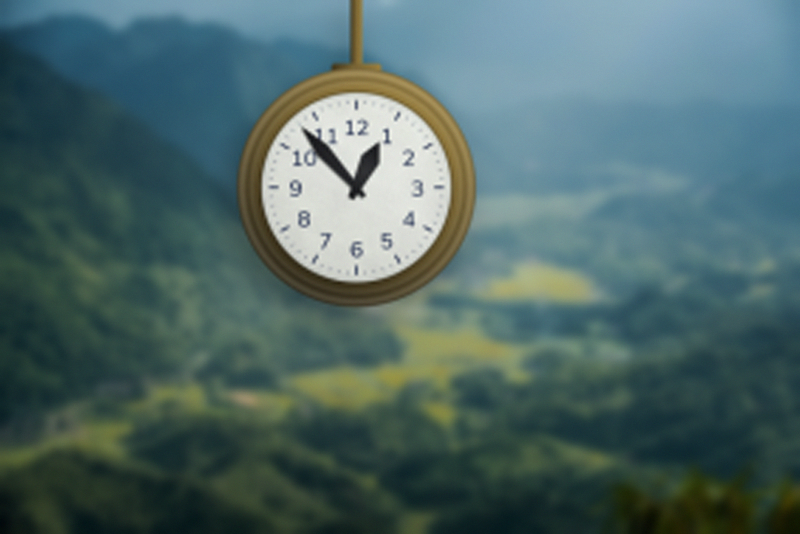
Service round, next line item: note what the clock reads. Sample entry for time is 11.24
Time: 12.53
